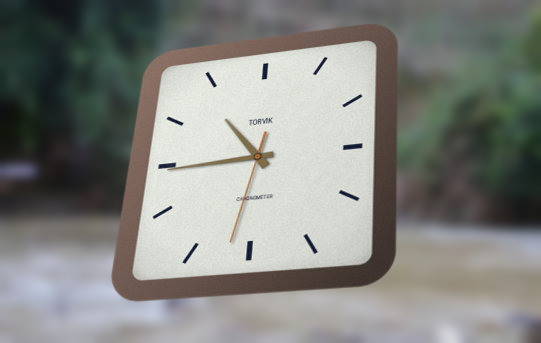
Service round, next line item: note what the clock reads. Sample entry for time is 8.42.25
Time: 10.44.32
